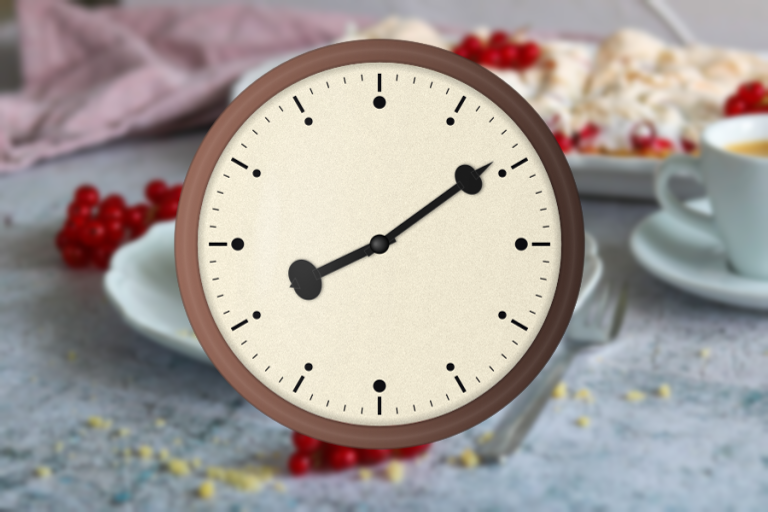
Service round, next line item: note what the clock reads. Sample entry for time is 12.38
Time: 8.09
